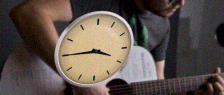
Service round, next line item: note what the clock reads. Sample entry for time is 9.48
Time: 3.45
